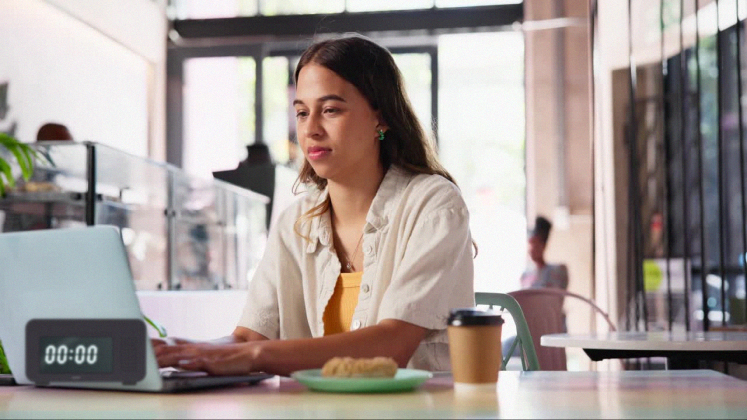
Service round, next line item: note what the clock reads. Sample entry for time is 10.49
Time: 0.00
